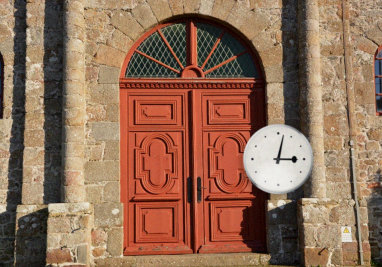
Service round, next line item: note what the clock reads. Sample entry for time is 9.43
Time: 3.02
